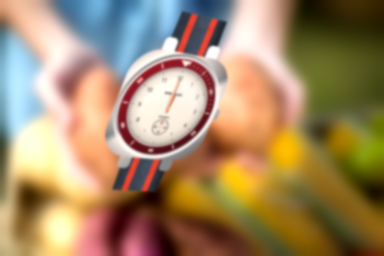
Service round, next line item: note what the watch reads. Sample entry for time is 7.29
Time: 12.00
